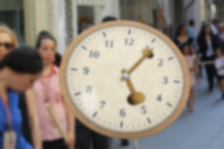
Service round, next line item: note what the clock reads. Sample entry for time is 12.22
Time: 5.06
